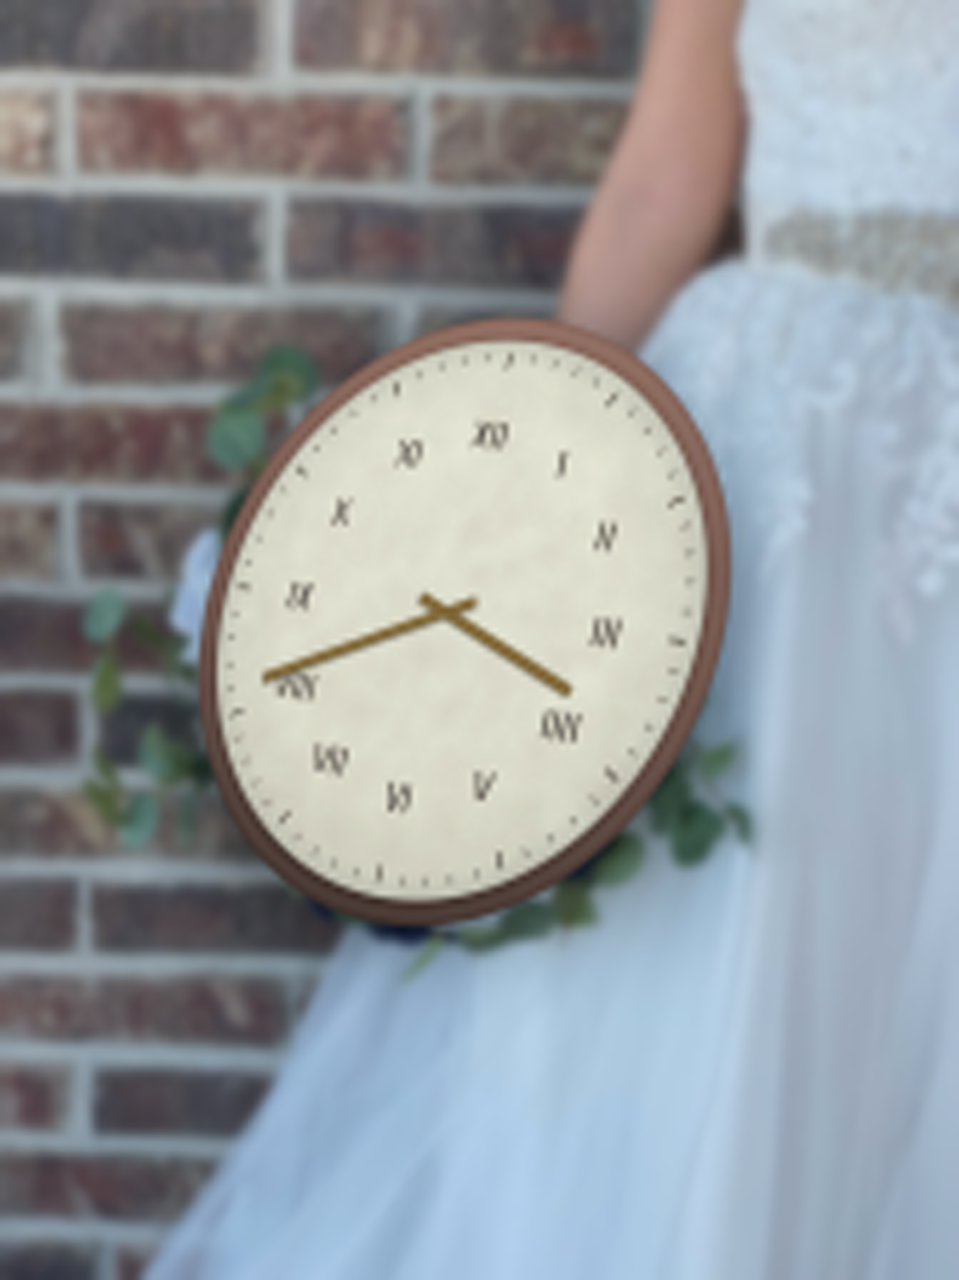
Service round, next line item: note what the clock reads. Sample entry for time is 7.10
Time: 3.41
